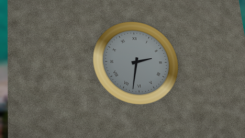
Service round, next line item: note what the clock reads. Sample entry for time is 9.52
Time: 2.32
